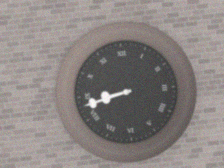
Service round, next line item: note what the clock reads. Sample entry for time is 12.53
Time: 8.43
